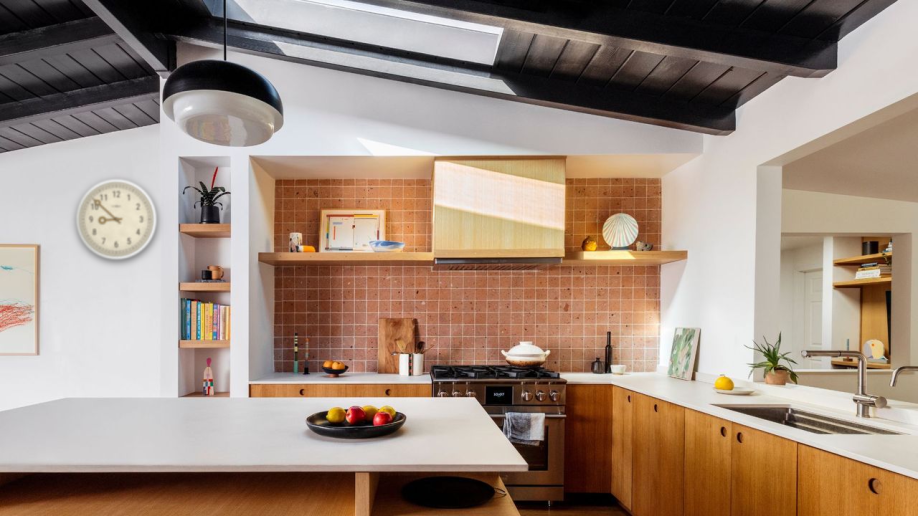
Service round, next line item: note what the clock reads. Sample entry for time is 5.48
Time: 8.52
